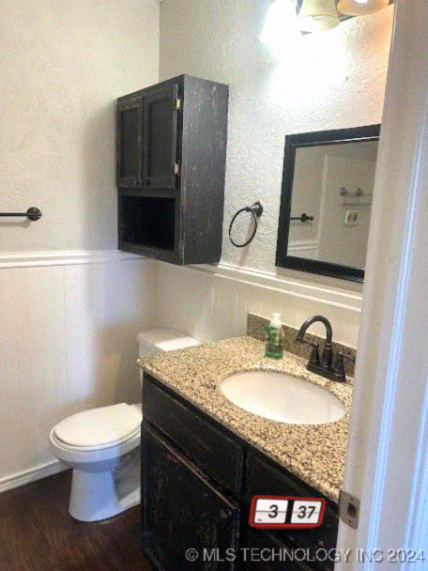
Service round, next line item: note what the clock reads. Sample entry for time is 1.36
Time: 3.37
